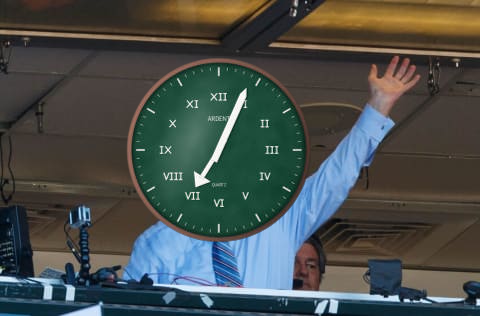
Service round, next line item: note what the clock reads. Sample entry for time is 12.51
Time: 7.04
